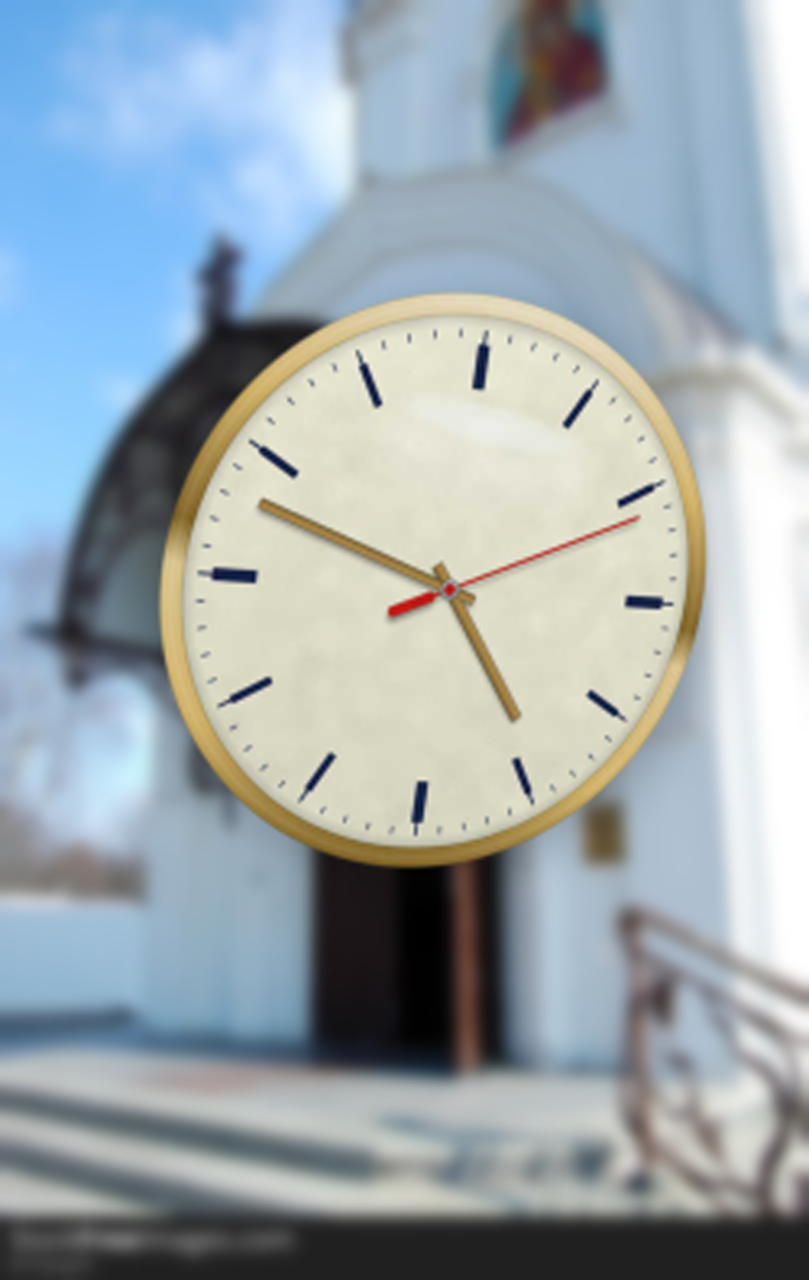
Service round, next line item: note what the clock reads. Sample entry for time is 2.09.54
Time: 4.48.11
